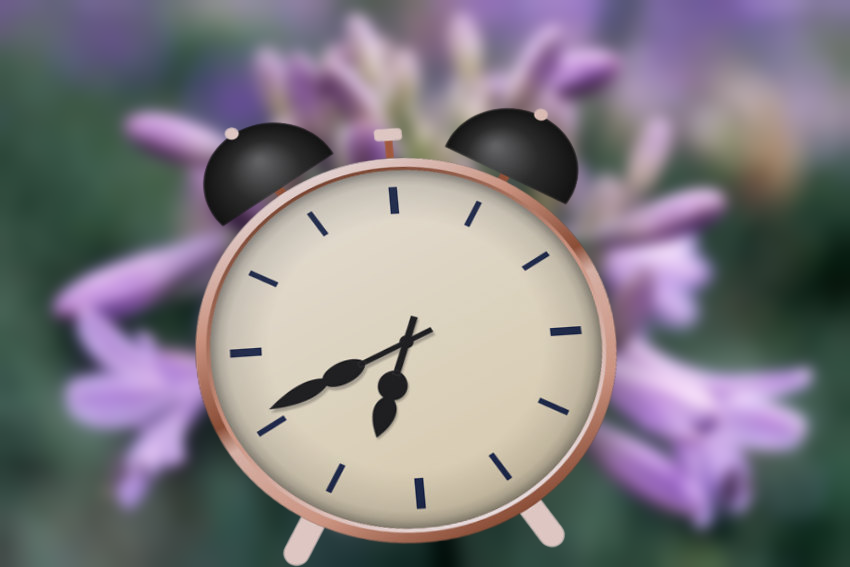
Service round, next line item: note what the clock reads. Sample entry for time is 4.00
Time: 6.41
